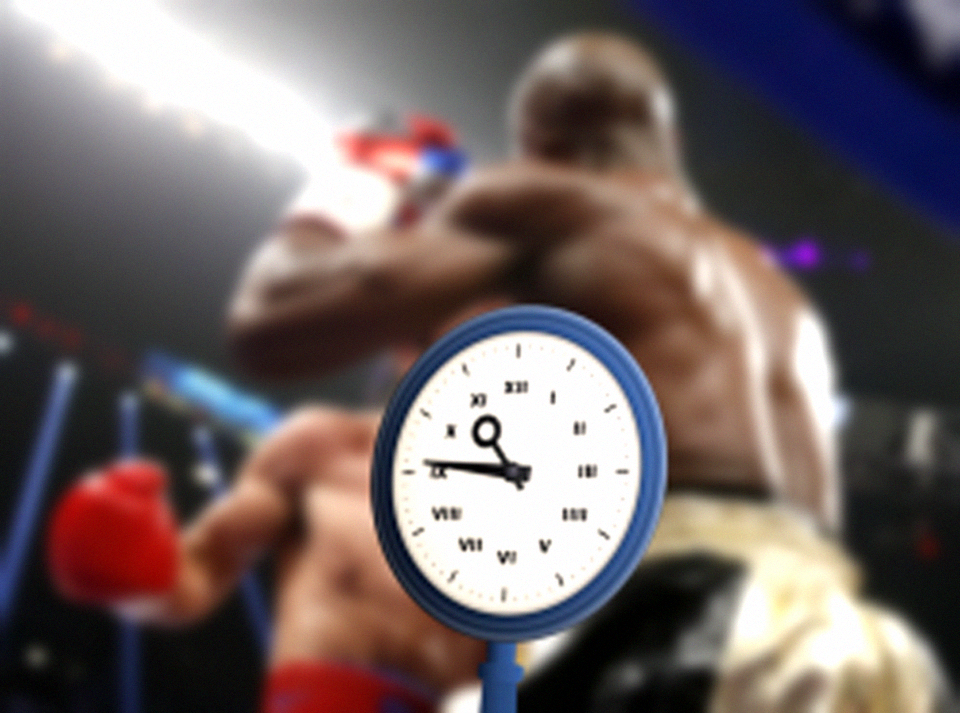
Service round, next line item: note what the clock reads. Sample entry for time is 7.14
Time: 10.46
